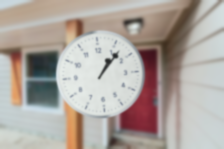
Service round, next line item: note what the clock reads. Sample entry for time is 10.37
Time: 1.07
